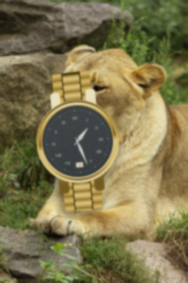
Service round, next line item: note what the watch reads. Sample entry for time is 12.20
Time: 1.27
